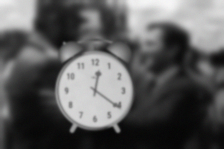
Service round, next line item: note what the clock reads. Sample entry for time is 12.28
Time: 12.21
